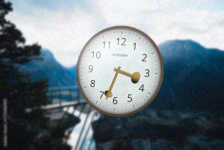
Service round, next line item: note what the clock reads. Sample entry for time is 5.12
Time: 3.33
